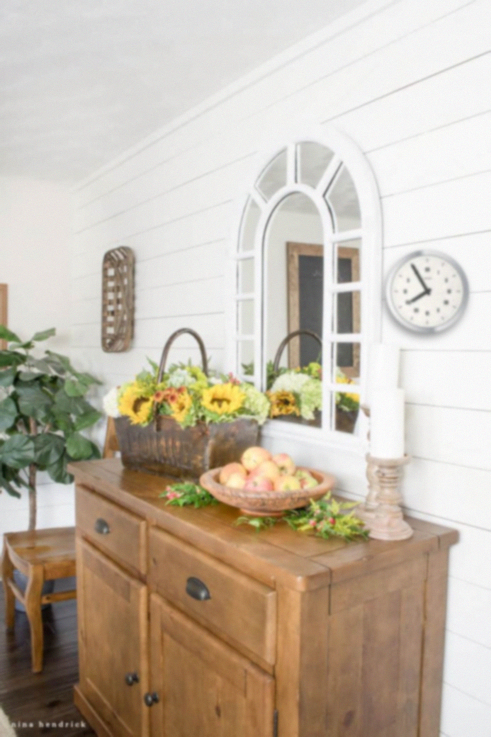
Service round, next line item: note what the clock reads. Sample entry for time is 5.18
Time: 7.55
